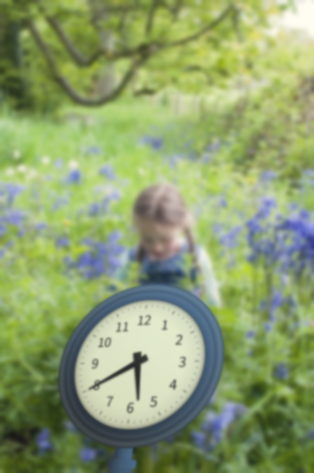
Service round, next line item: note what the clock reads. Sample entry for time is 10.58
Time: 5.40
